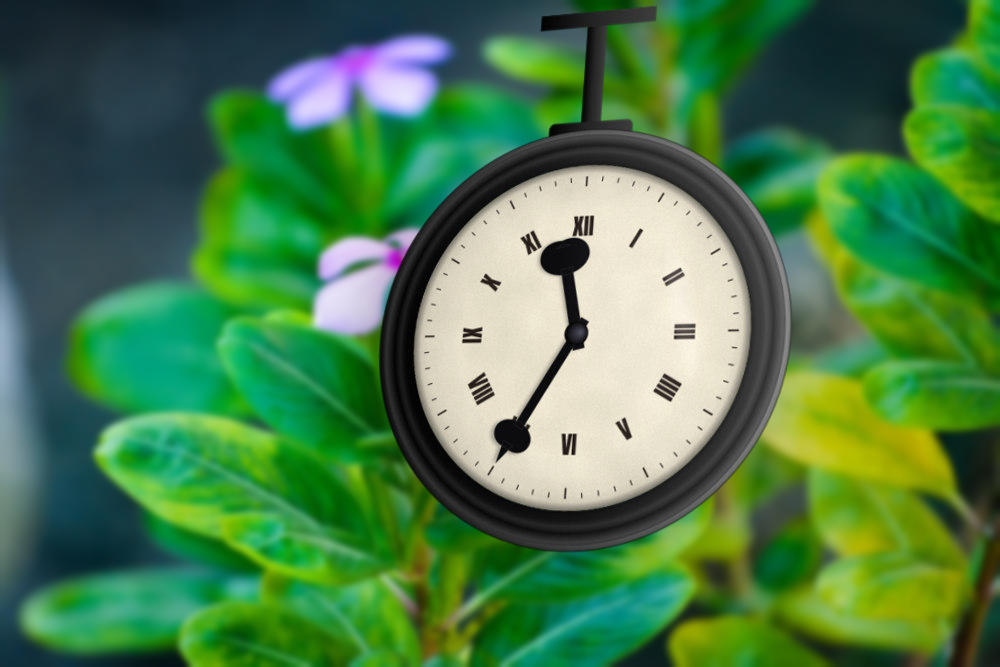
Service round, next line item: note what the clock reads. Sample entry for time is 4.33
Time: 11.35
